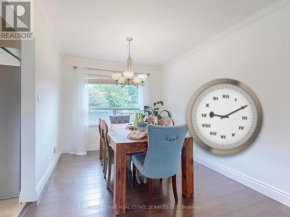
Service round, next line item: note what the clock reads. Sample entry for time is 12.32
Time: 9.10
